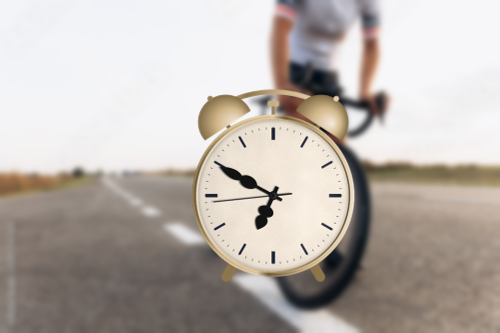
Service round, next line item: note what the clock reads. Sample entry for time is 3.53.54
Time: 6.49.44
